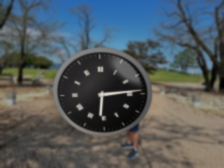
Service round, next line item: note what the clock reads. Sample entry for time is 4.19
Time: 6.14
